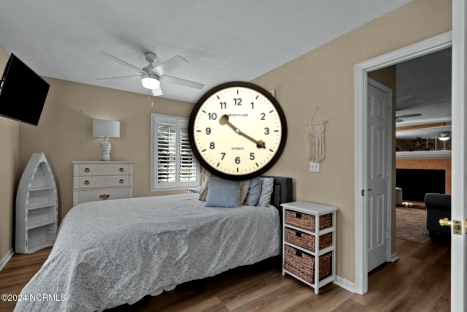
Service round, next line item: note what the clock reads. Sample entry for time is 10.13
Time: 10.20
